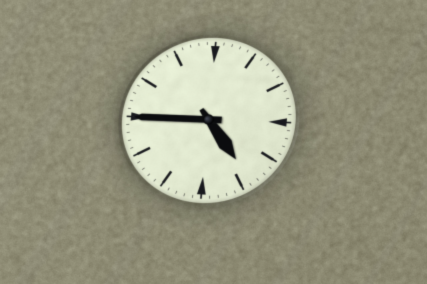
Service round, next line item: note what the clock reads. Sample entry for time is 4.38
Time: 4.45
